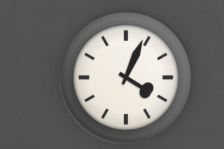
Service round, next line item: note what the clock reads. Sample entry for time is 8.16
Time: 4.04
